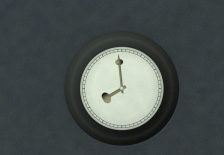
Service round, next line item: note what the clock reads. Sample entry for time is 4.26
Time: 7.59
